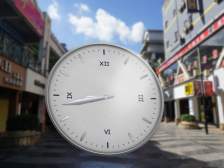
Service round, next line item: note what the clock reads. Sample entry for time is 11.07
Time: 8.43
